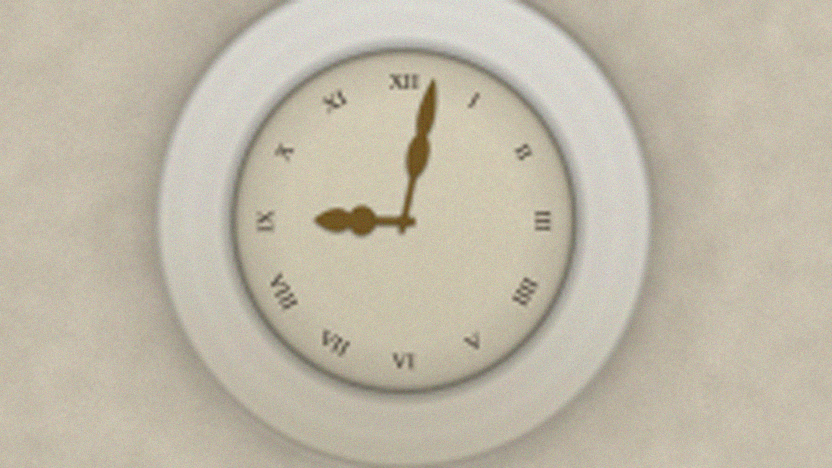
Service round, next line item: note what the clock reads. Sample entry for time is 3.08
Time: 9.02
